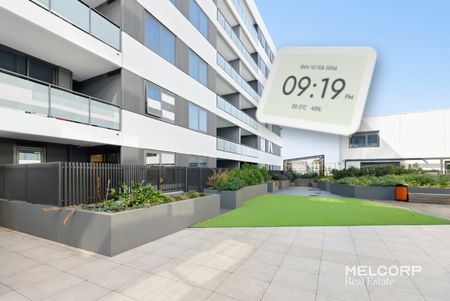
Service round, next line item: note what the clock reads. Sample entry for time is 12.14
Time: 9.19
